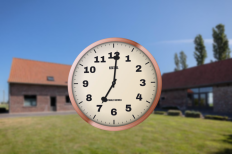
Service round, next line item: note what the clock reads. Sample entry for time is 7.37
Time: 7.01
